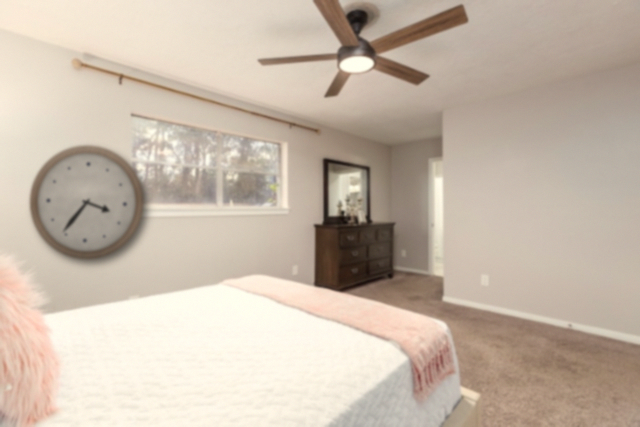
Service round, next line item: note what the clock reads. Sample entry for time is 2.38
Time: 3.36
